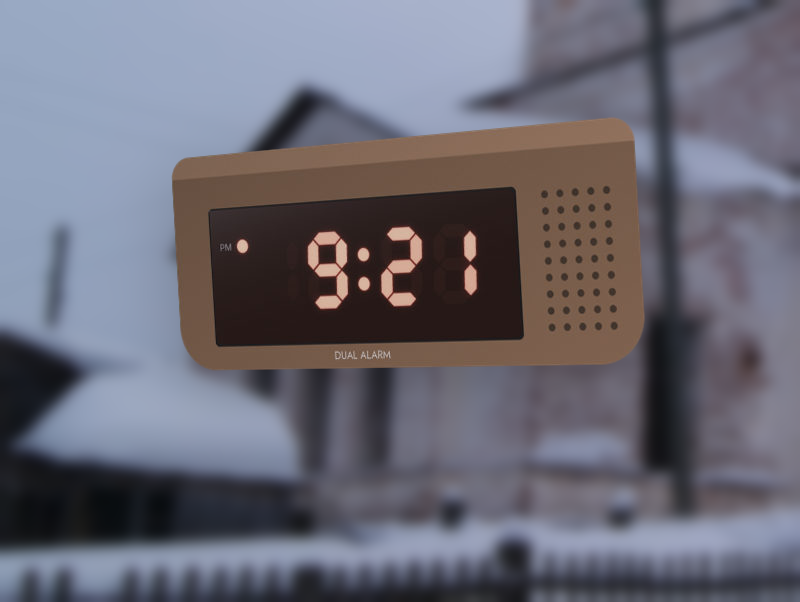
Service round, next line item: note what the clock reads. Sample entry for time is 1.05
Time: 9.21
